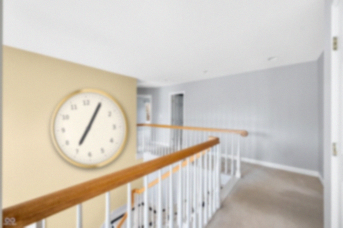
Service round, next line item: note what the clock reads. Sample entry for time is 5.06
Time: 7.05
